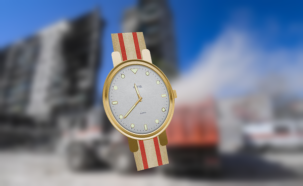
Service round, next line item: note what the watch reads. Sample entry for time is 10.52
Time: 11.39
